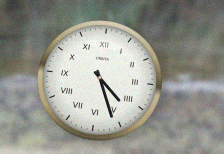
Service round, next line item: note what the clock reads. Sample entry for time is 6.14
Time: 4.26
